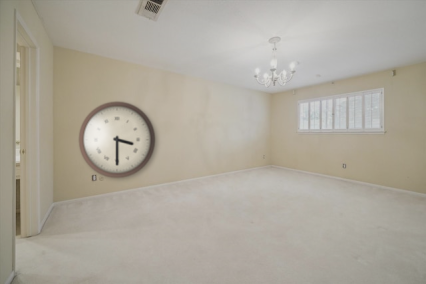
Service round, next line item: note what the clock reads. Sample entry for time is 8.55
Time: 3.30
